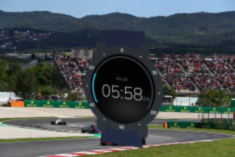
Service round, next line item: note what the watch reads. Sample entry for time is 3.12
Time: 5.58
